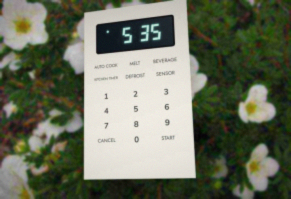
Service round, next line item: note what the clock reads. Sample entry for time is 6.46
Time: 5.35
